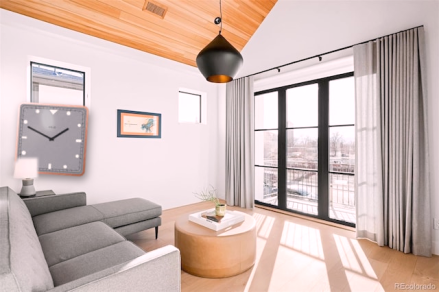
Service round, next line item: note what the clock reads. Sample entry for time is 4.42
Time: 1.49
